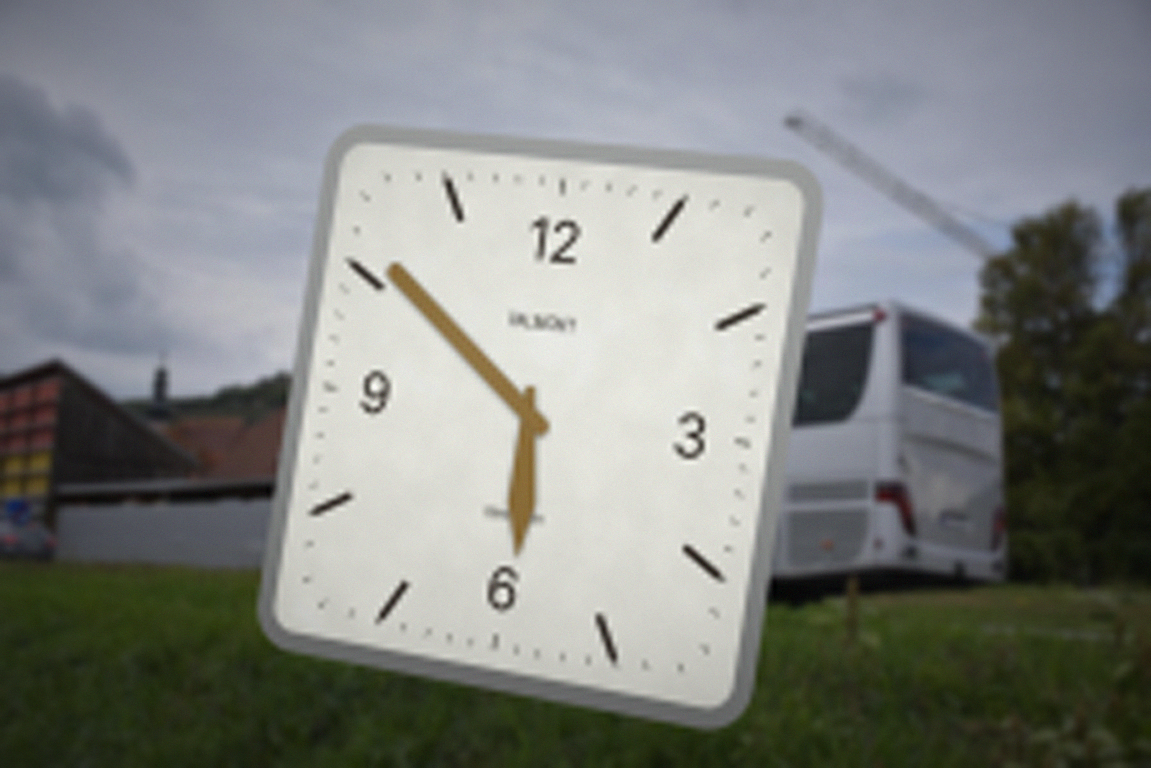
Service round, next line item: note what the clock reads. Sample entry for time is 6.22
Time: 5.51
